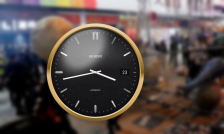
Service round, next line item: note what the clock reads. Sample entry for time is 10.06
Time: 3.43
